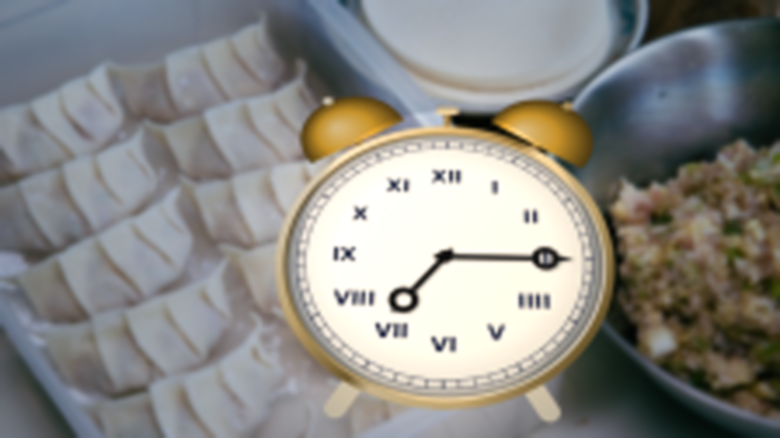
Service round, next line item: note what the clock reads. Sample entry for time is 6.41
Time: 7.15
